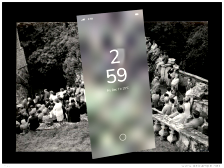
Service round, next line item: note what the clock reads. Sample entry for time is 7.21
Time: 2.59
